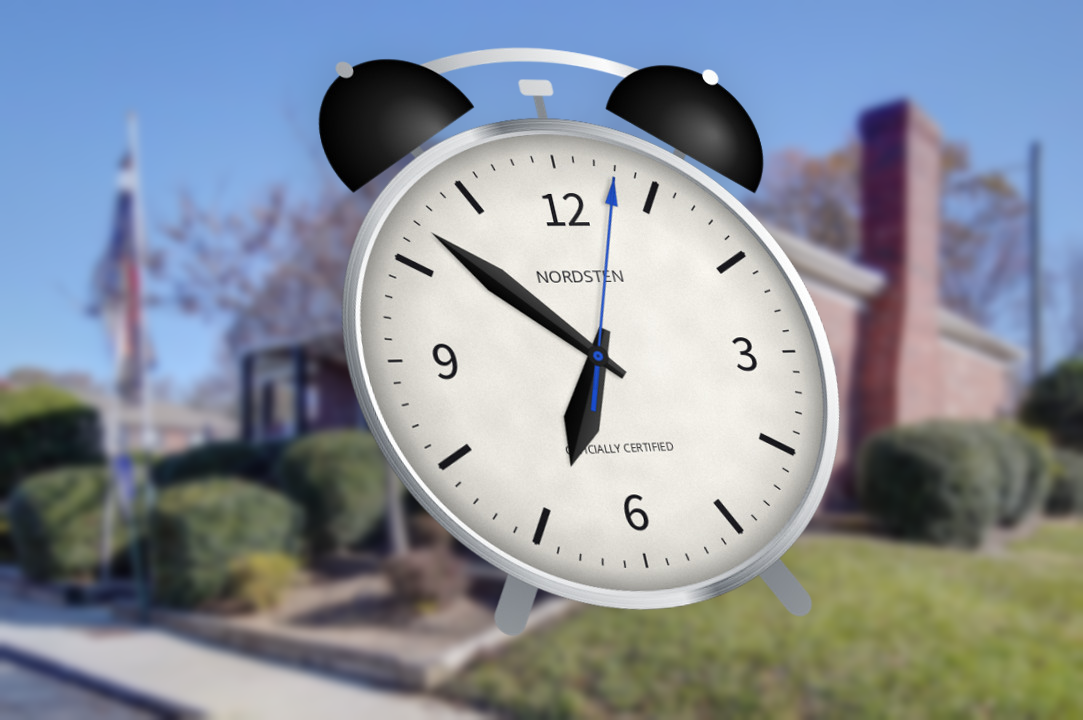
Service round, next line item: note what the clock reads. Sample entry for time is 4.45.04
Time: 6.52.03
